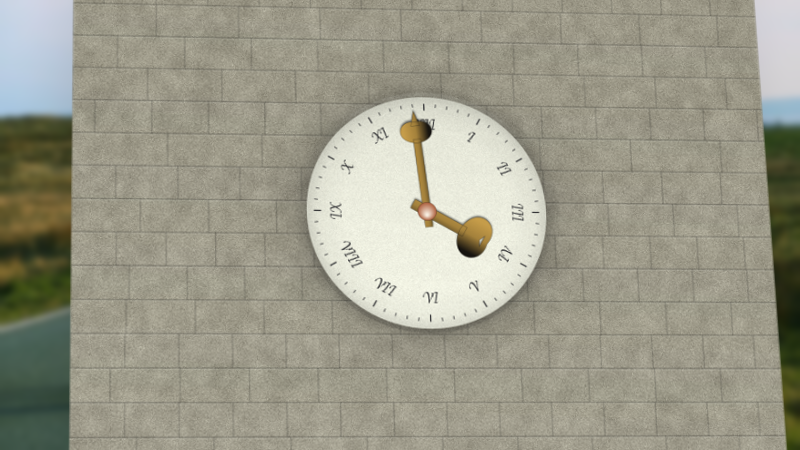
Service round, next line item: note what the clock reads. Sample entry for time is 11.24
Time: 3.59
